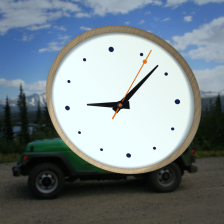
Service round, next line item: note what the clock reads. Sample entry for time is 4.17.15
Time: 9.08.06
